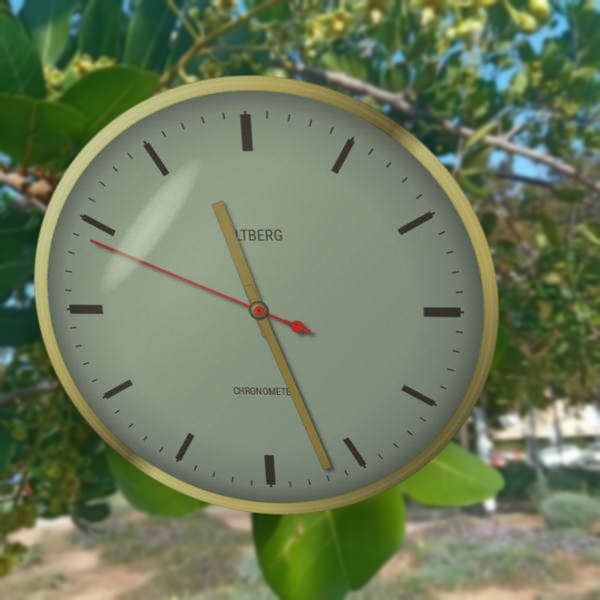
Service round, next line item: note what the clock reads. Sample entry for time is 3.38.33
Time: 11.26.49
